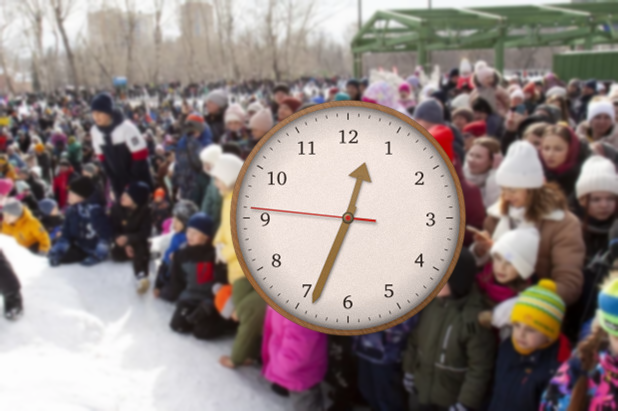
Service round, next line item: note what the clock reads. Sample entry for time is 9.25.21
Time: 12.33.46
